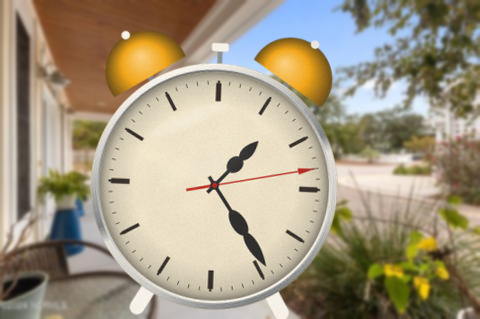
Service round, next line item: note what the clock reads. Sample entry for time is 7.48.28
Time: 1.24.13
